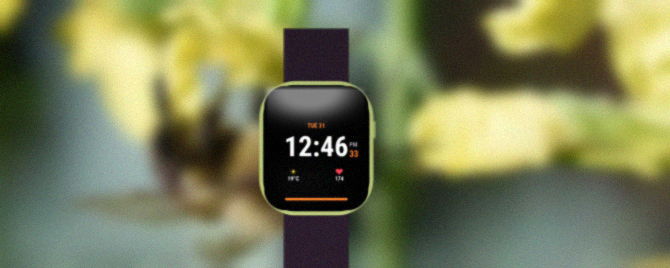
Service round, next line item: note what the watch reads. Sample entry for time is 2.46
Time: 12.46
